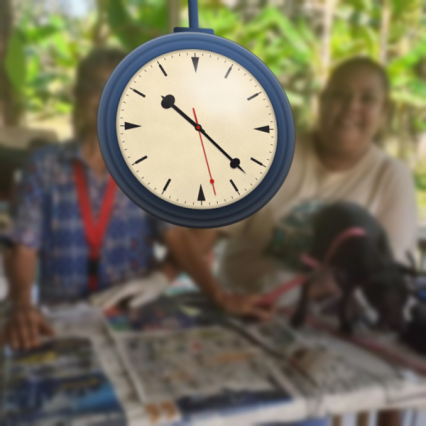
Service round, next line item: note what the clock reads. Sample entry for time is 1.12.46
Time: 10.22.28
